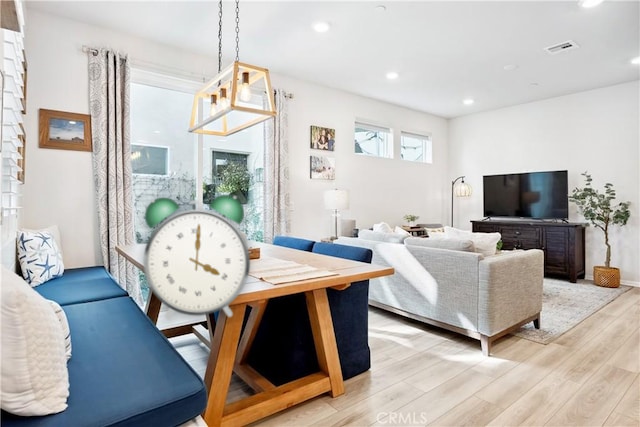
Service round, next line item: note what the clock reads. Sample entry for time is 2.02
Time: 4.01
